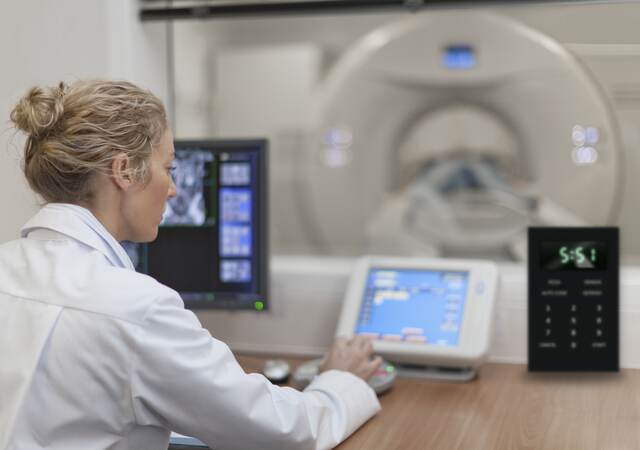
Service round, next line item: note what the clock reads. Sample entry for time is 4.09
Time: 5.51
